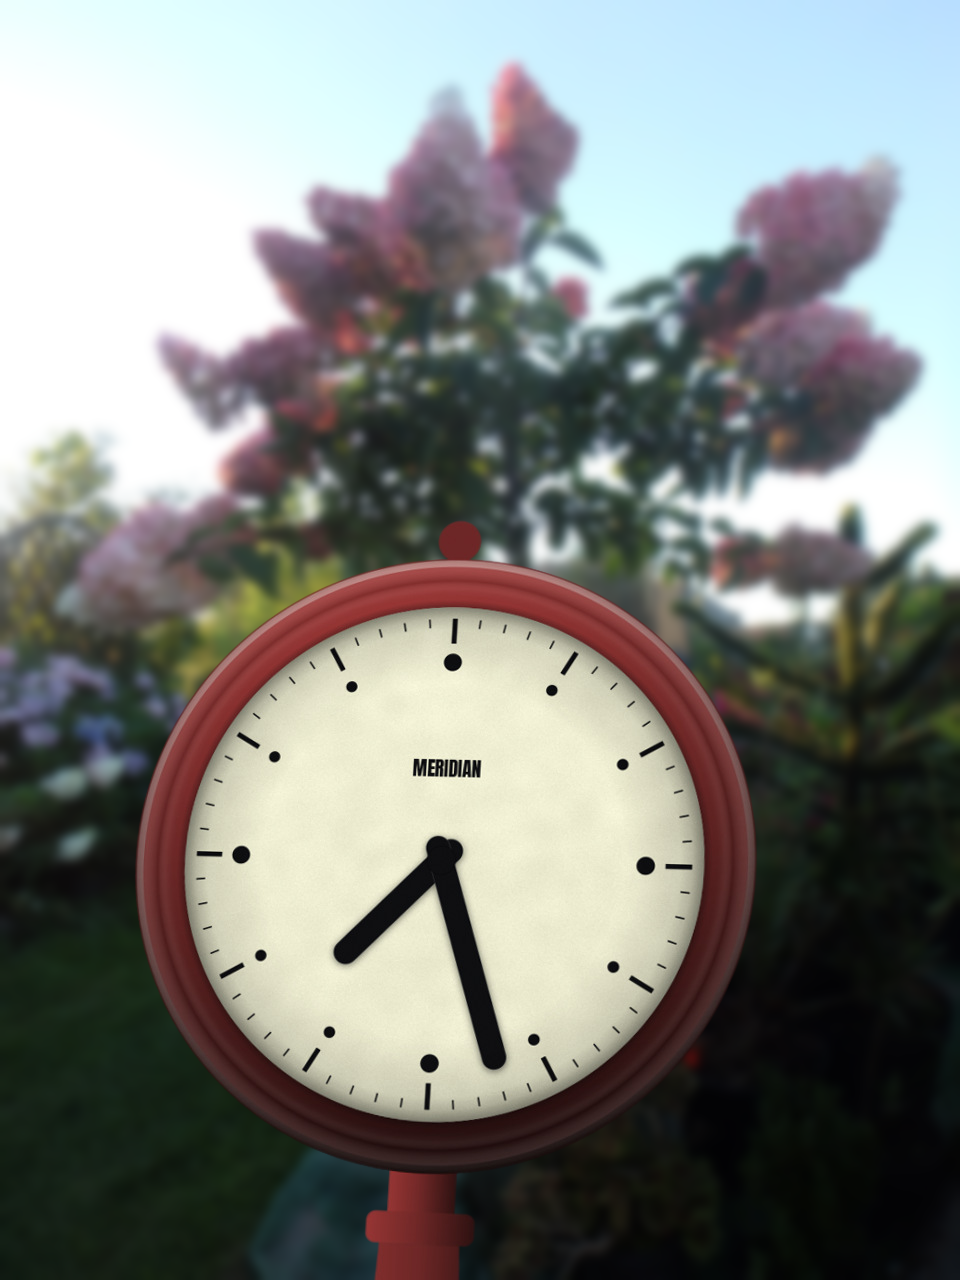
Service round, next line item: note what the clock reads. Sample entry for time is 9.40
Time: 7.27
